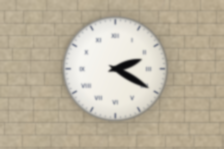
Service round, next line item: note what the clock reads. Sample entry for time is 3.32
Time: 2.20
